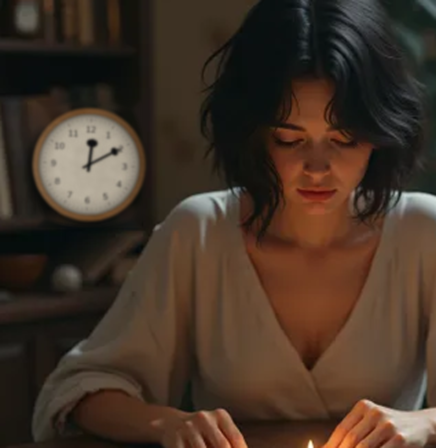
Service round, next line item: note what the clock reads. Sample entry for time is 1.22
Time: 12.10
